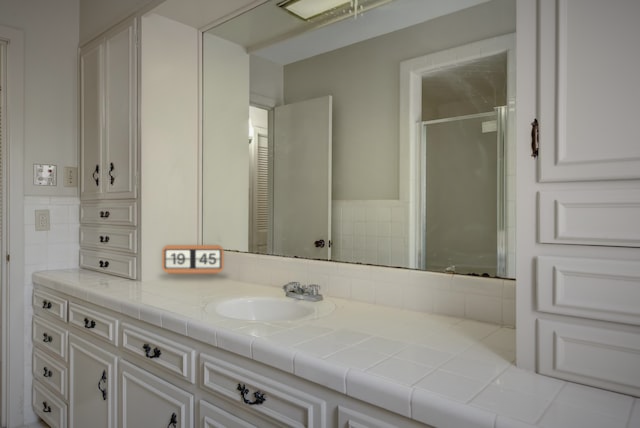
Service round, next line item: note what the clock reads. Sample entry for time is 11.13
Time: 19.45
